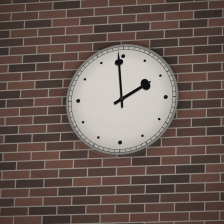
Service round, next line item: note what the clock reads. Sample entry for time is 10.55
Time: 1.59
